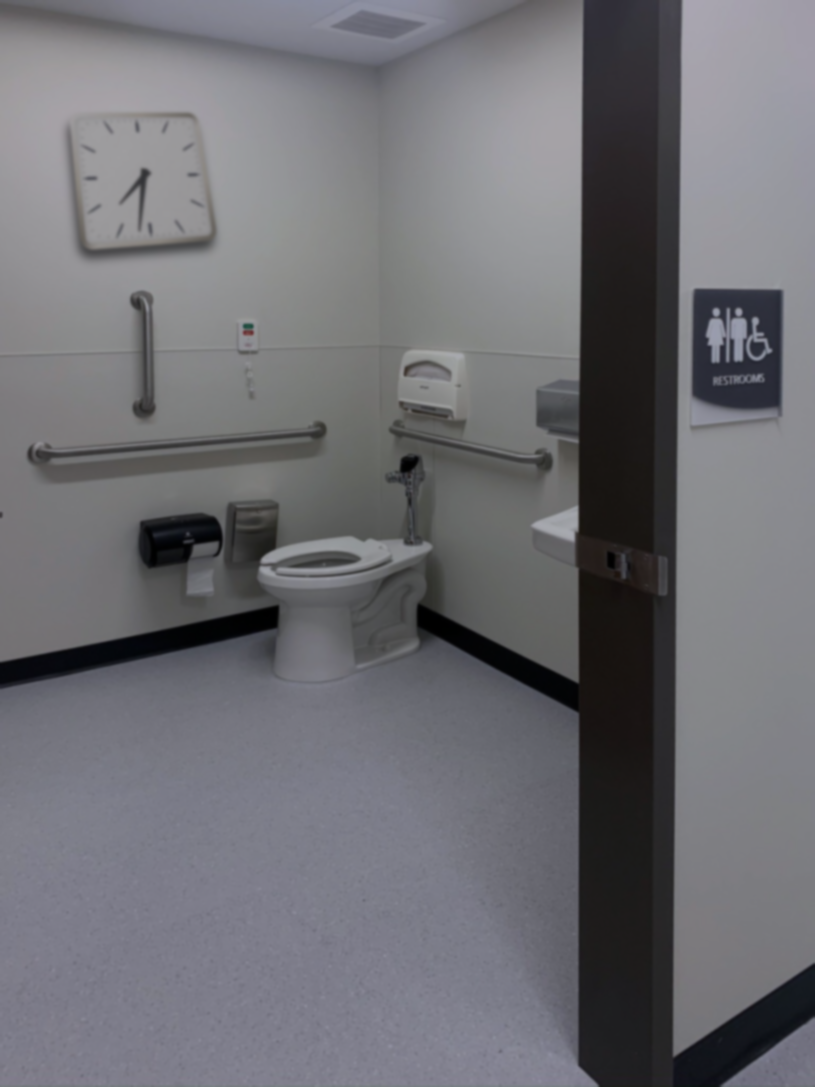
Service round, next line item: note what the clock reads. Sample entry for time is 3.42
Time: 7.32
